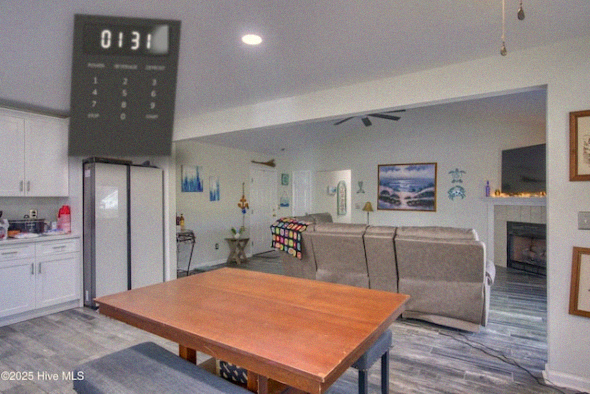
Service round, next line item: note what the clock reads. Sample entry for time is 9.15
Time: 1.31
